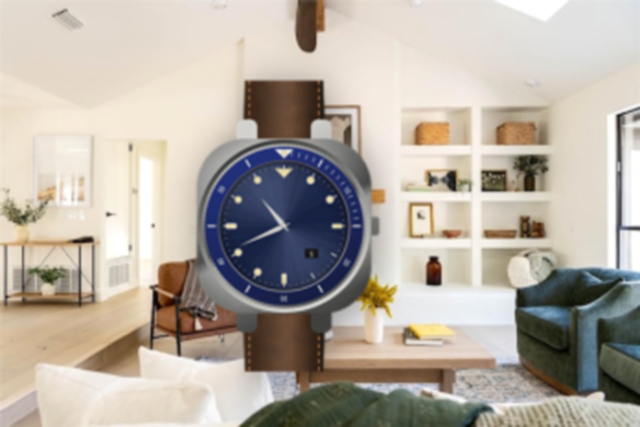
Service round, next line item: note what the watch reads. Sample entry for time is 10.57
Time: 10.41
